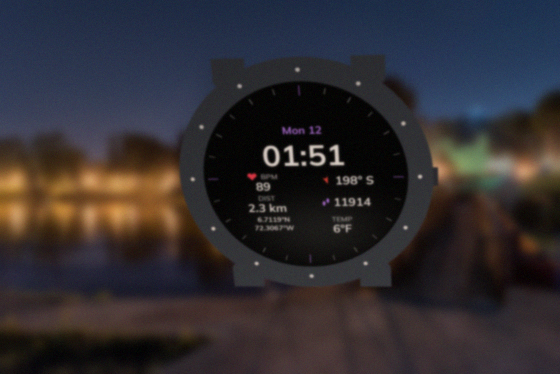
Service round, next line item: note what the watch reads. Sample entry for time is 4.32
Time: 1.51
